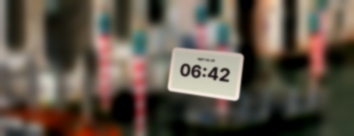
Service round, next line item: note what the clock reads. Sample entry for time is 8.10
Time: 6.42
